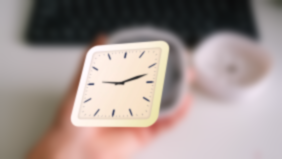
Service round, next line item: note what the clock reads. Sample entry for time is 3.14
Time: 9.12
